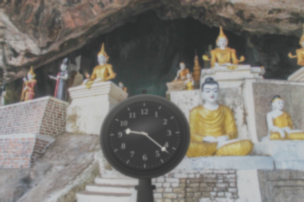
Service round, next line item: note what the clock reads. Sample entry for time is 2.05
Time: 9.22
